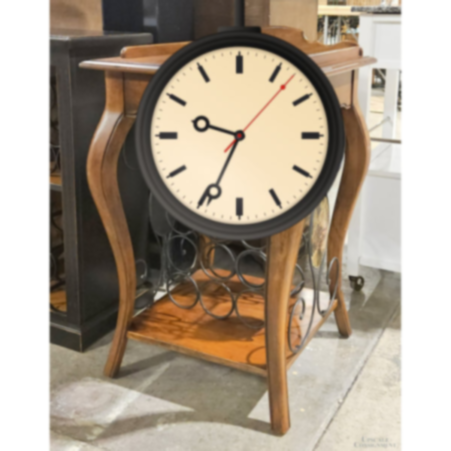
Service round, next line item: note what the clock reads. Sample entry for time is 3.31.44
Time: 9.34.07
